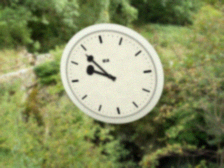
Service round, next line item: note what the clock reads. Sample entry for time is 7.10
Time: 9.54
